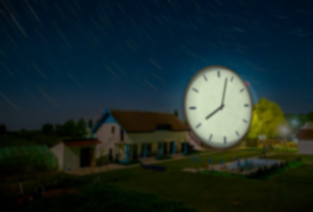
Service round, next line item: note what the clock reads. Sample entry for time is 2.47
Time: 8.03
